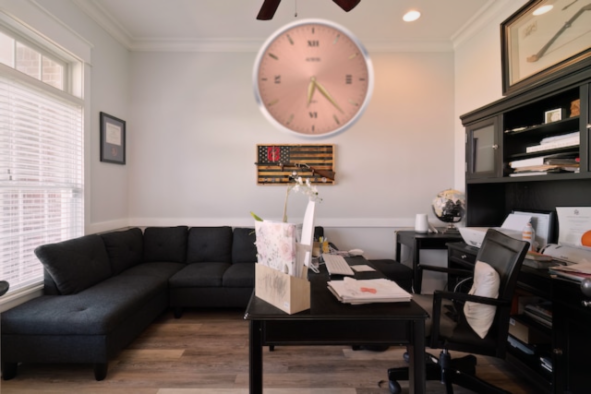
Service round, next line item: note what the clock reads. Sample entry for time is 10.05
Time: 6.23
